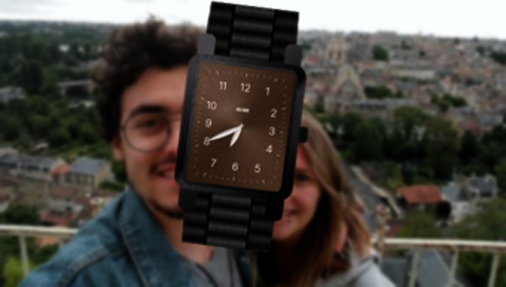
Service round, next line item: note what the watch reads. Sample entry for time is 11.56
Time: 6.40
